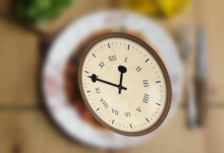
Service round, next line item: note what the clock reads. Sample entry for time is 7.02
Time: 12.49
